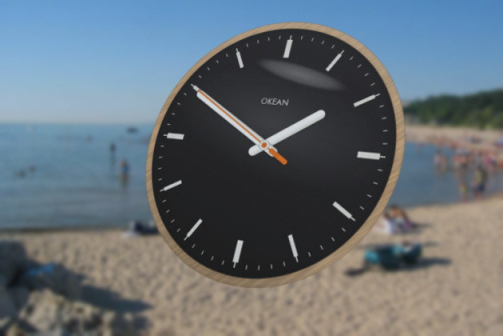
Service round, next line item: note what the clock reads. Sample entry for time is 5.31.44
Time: 1.49.50
